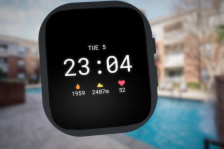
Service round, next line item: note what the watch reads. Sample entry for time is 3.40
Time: 23.04
